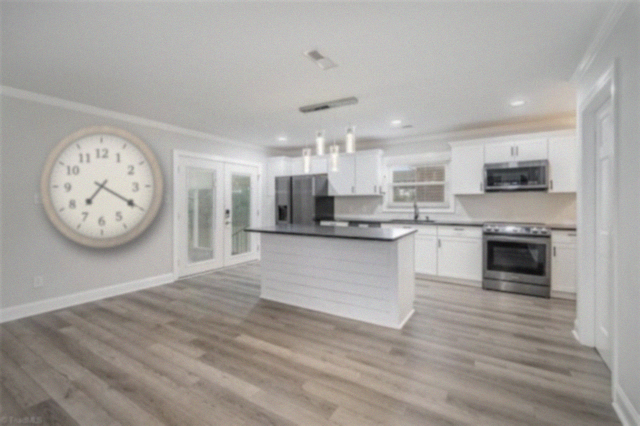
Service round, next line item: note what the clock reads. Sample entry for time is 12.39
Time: 7.20
